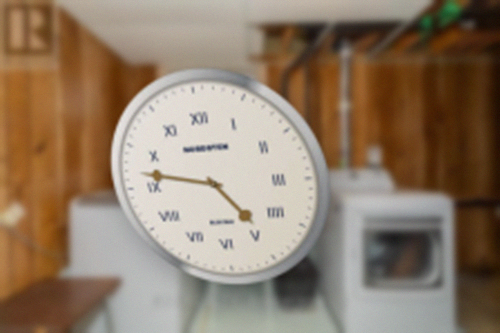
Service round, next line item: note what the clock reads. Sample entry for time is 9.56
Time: 4.47
